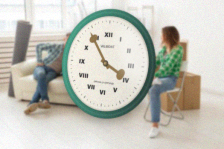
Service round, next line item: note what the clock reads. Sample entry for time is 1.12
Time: 3.54
